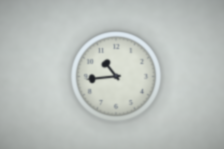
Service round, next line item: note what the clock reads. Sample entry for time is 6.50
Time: 10.44
